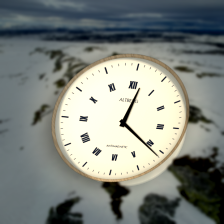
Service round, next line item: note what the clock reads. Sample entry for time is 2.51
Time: 12.21
